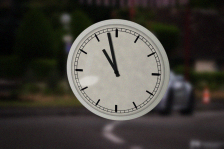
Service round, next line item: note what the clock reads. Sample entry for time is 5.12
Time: 10.58
